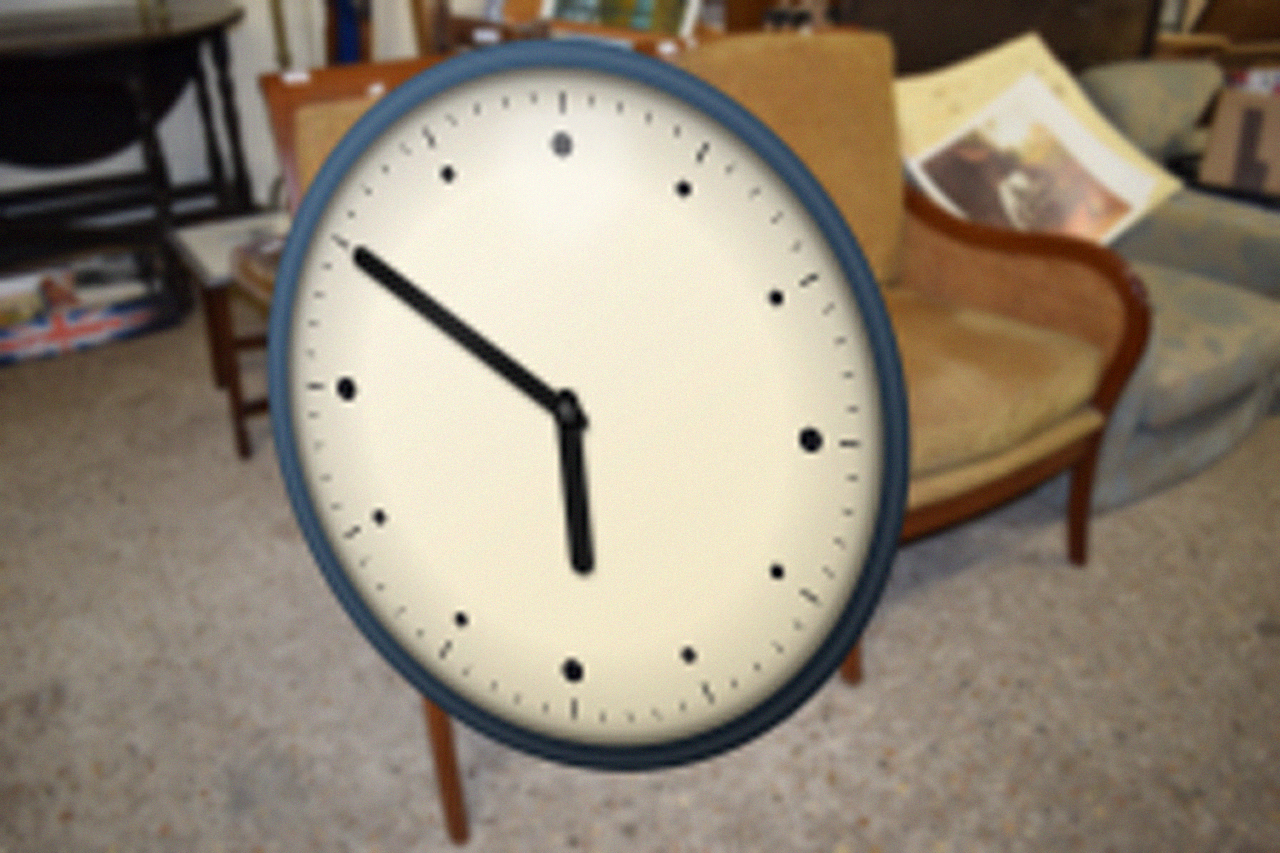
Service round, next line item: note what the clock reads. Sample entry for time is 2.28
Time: 5.50
